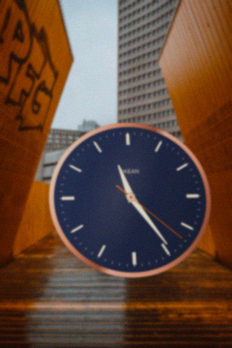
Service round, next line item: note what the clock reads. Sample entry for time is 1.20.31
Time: 11.24.22
